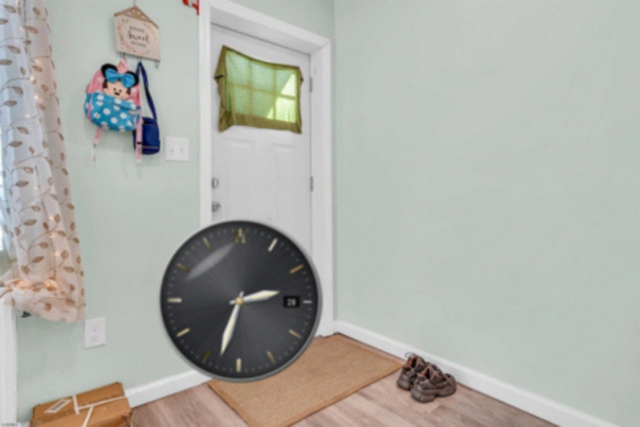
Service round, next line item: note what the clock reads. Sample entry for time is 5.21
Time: 2.33
